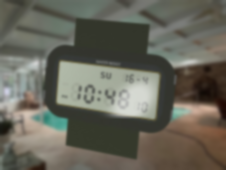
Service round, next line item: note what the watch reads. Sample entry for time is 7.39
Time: 10.48
